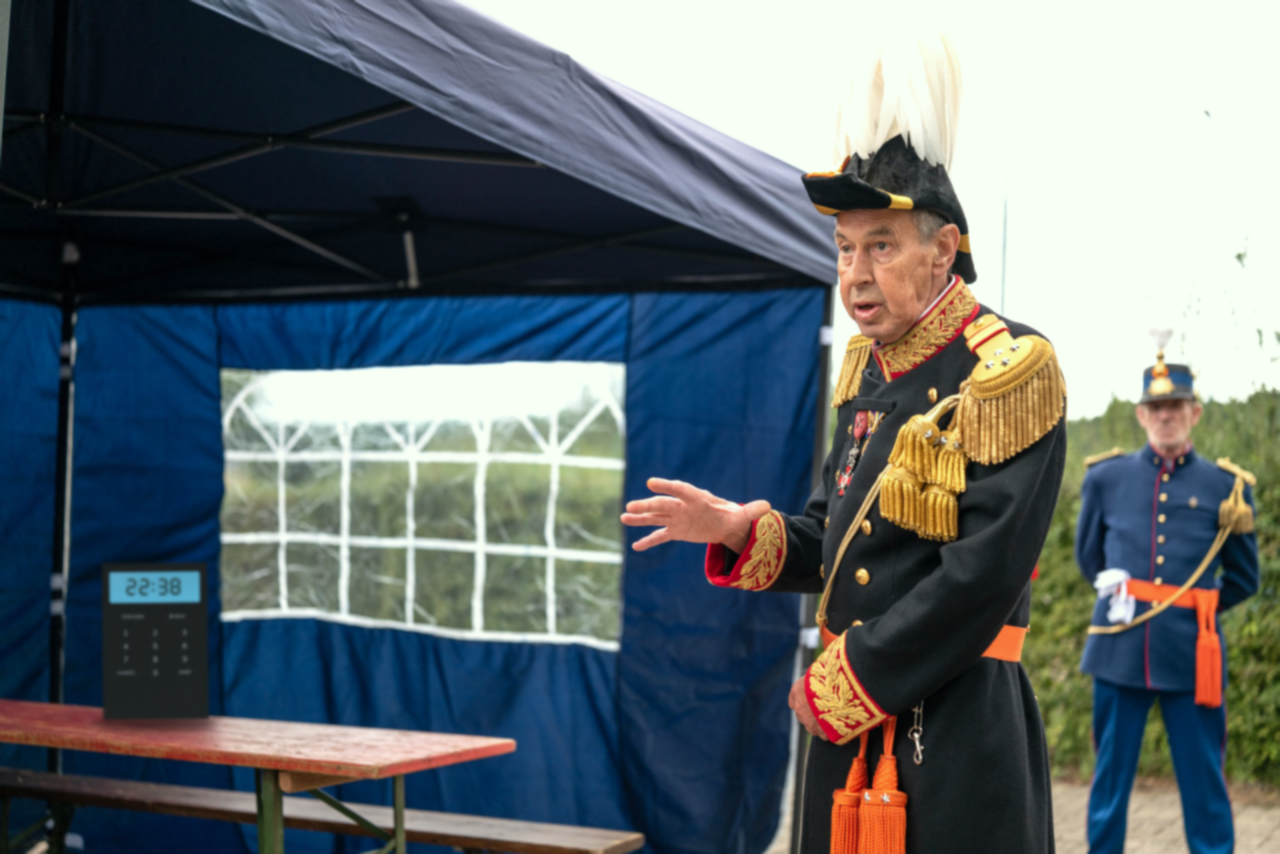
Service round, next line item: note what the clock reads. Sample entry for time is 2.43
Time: 22.38
